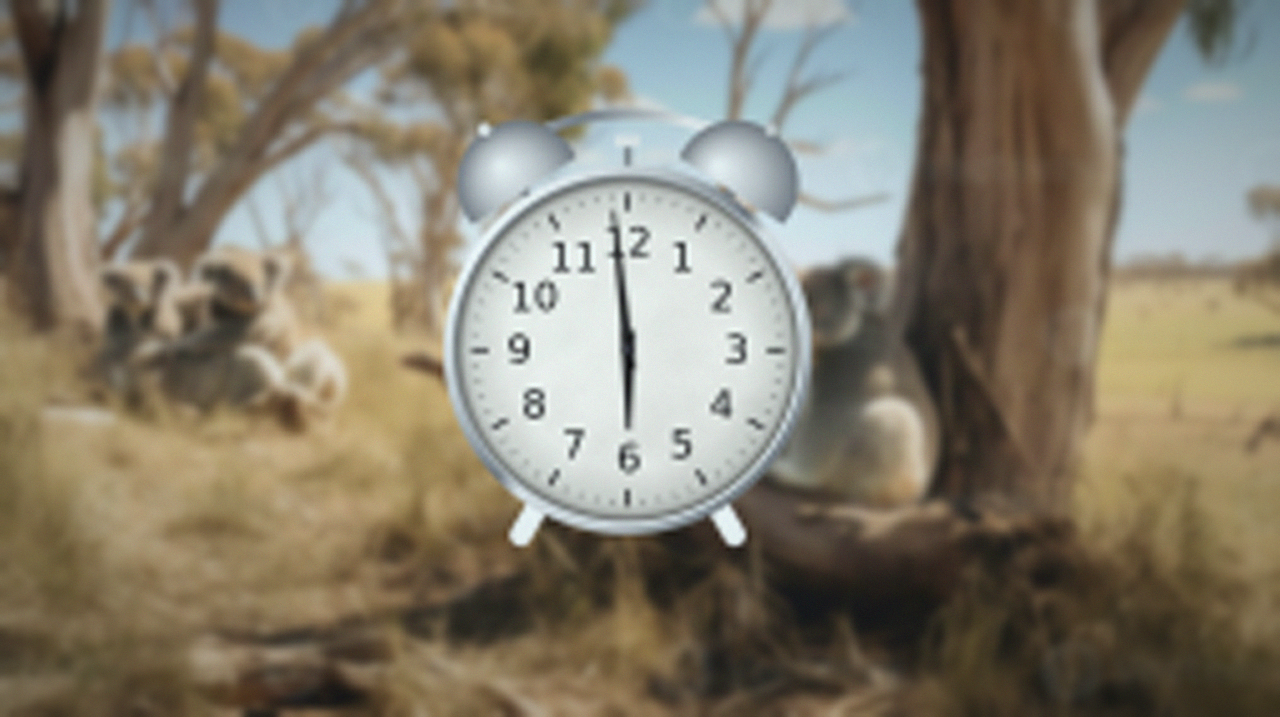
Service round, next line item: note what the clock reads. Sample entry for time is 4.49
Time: 5.59
